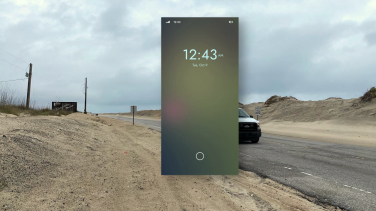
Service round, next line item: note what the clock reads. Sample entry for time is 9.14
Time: 12.43
